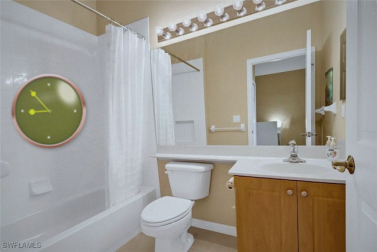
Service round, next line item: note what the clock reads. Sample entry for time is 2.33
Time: 8.53
